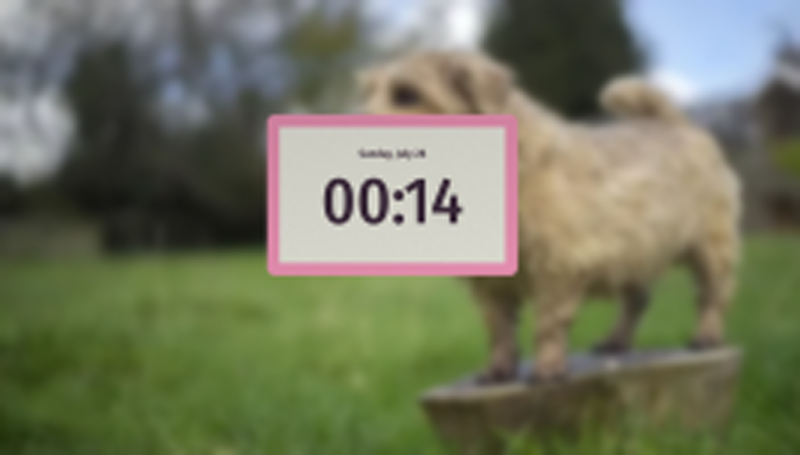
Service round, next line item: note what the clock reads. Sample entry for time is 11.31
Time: 0.14
